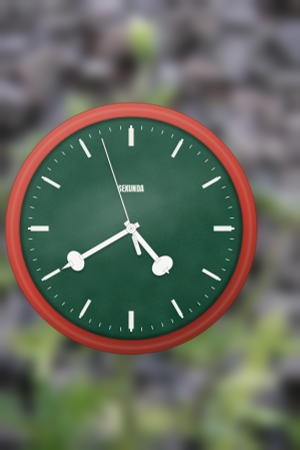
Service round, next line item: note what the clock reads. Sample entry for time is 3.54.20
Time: 4.39.57
